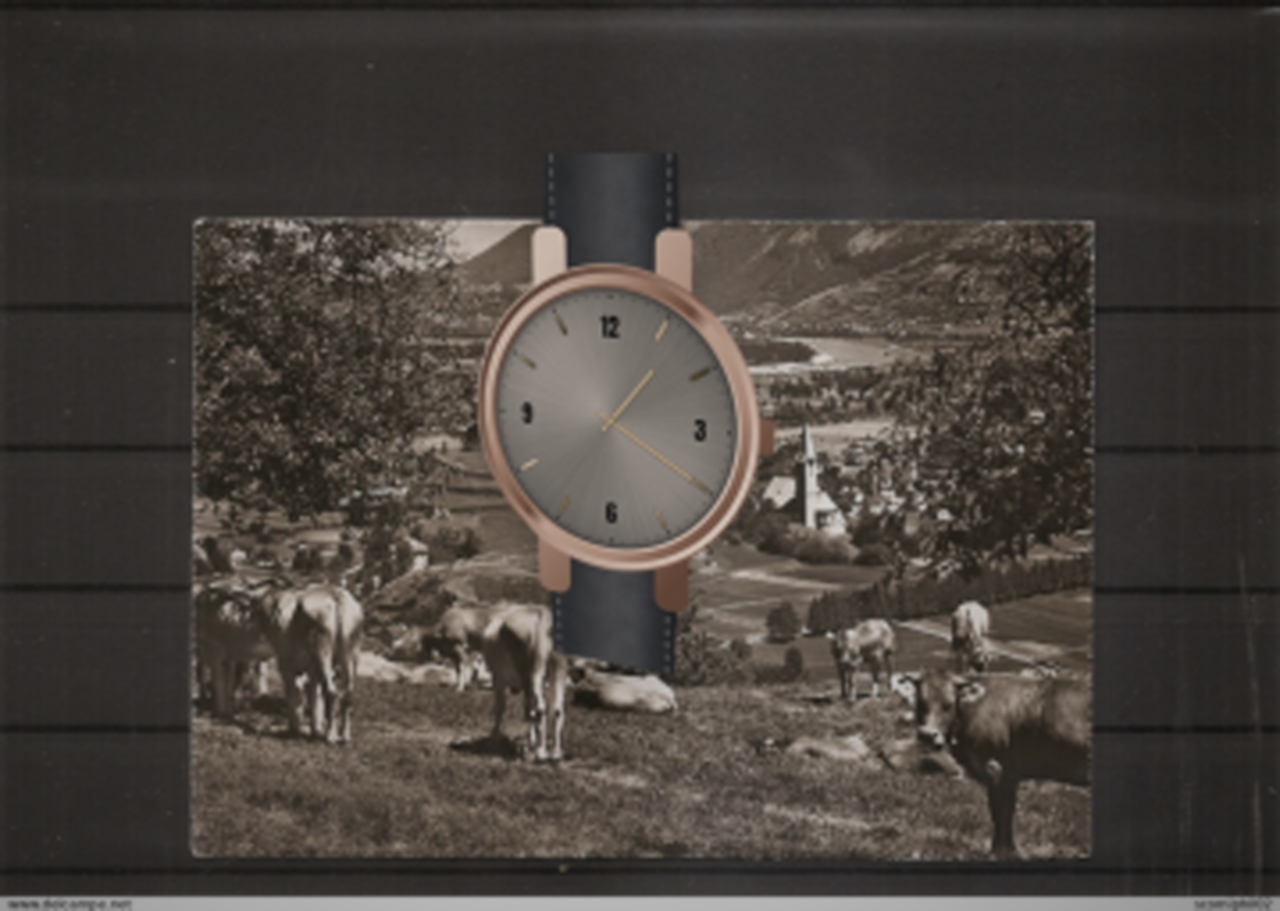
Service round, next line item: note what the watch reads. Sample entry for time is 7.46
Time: 1.20
